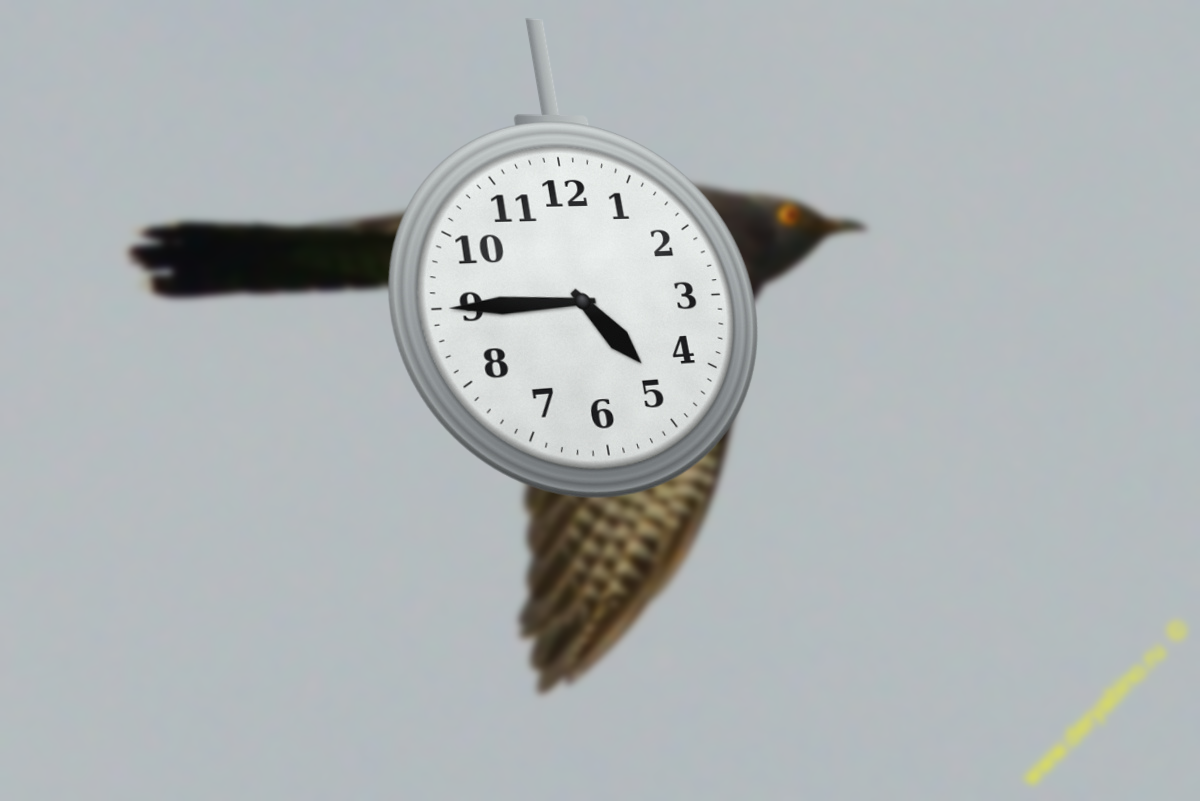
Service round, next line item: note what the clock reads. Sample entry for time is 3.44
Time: 4.45
